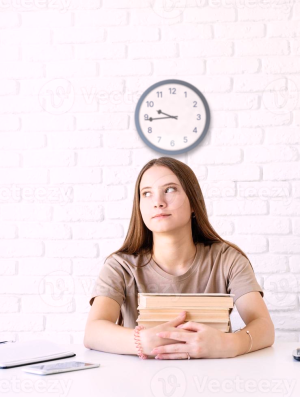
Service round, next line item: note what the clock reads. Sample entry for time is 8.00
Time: 9.44
